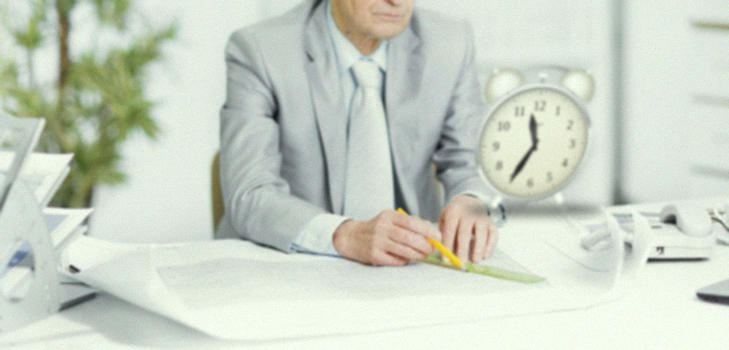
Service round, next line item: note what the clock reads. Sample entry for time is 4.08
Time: 11.35
